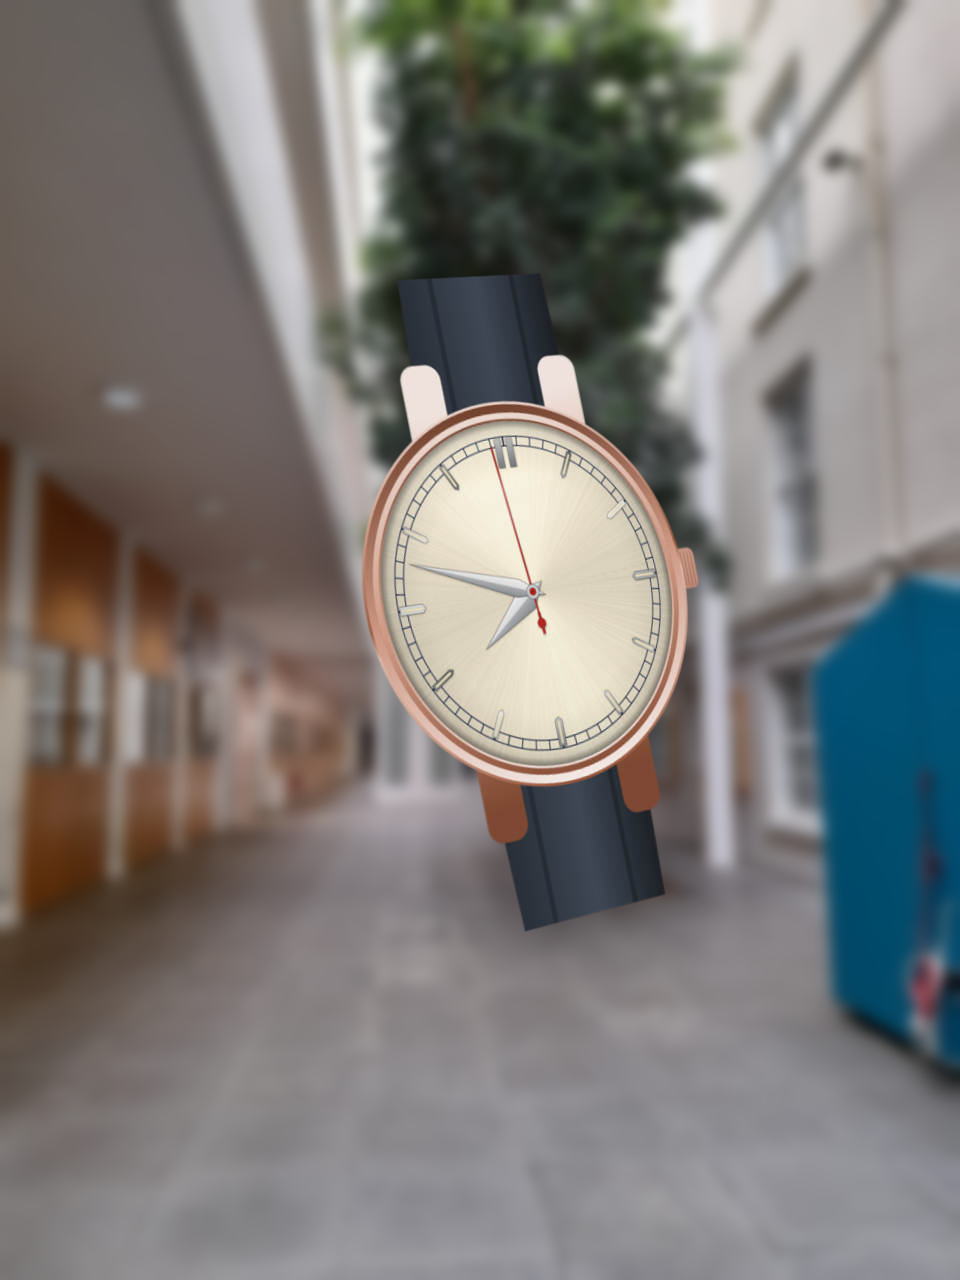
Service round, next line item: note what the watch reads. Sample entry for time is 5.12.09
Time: 7.47.59
